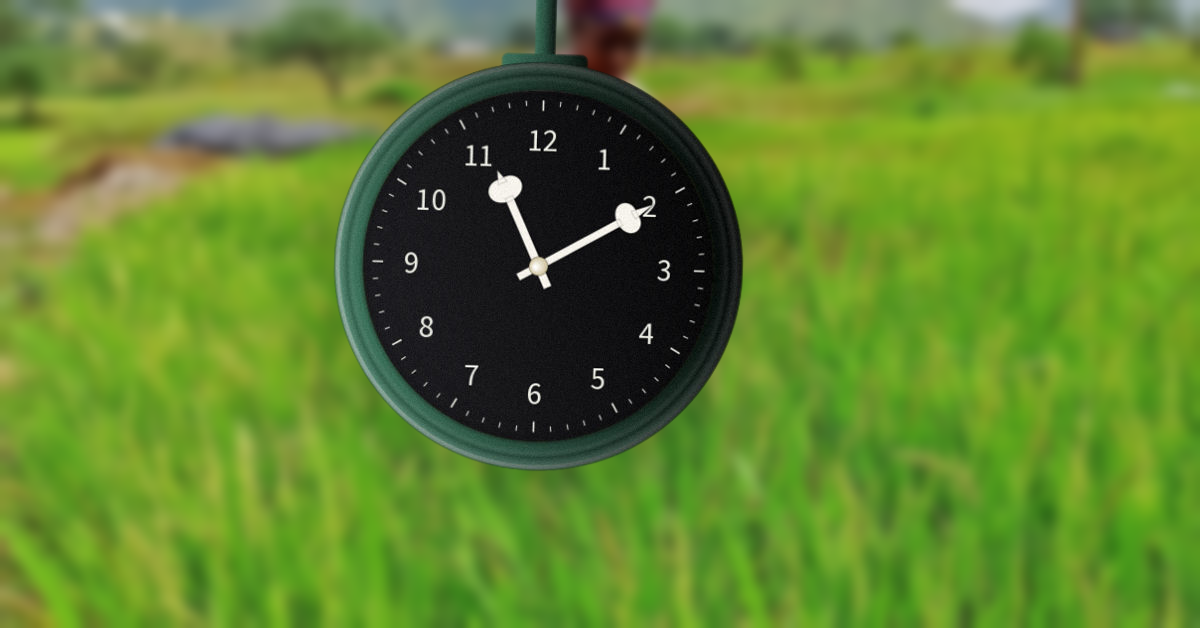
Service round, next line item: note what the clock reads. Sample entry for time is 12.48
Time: 11.10
